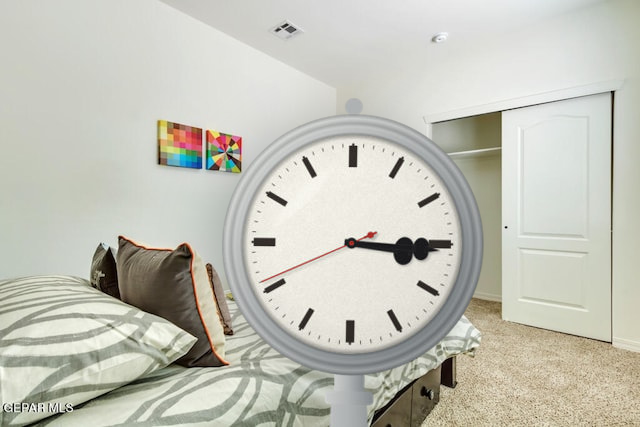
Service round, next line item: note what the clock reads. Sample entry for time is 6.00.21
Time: 3.15.41
